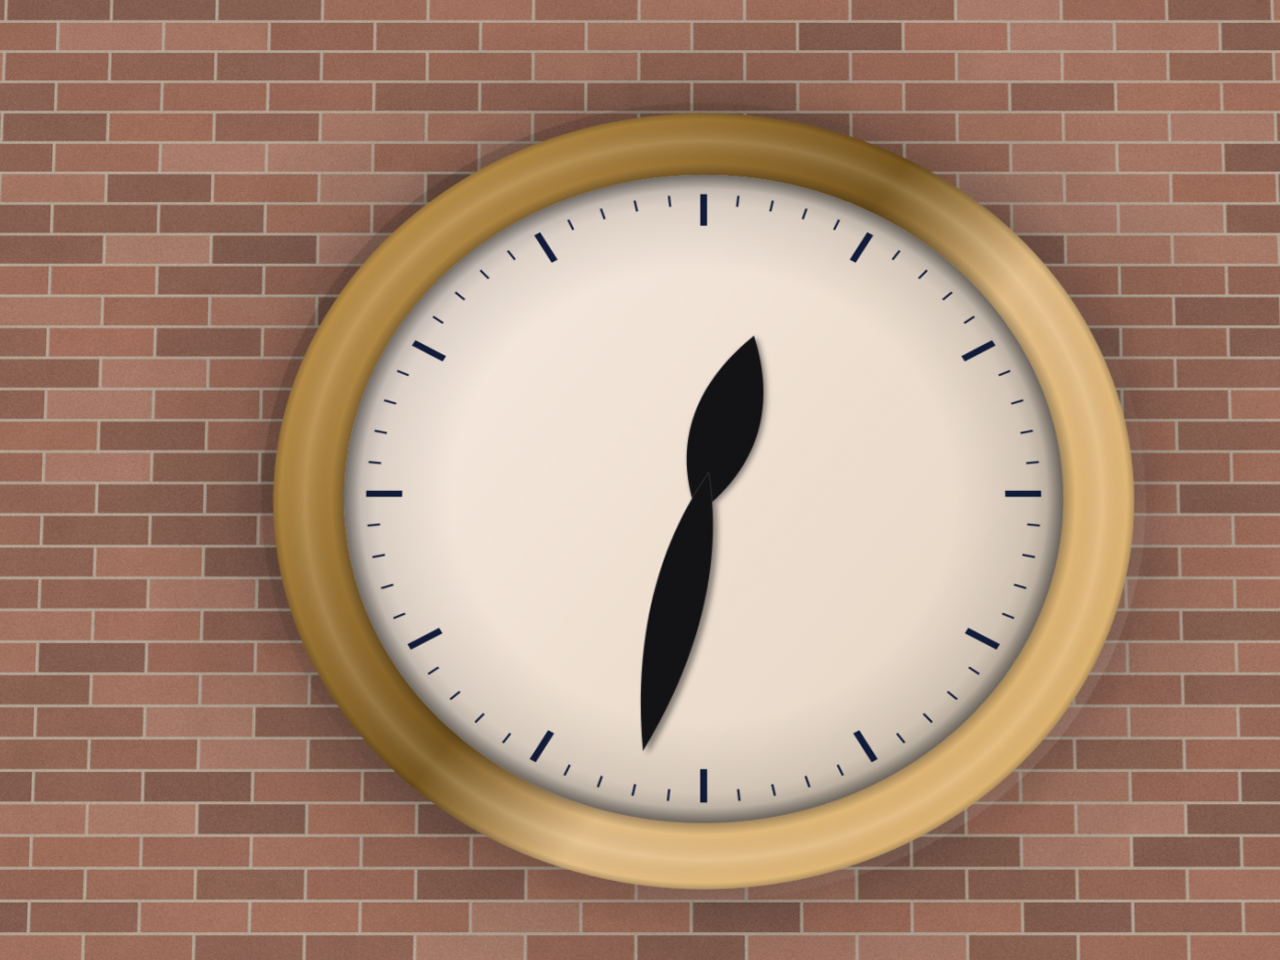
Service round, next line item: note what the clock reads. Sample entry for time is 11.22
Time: 12.32
